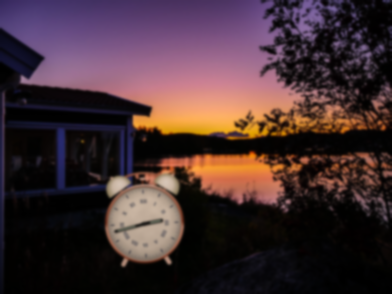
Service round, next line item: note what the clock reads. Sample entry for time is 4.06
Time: 2.43
